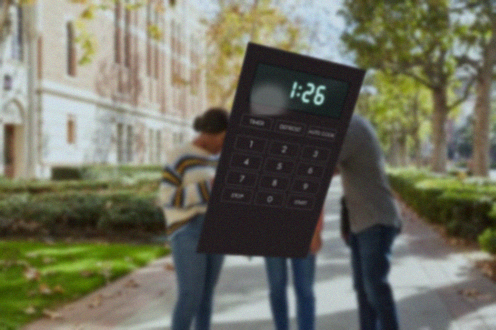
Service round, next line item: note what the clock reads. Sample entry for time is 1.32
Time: 1.26
